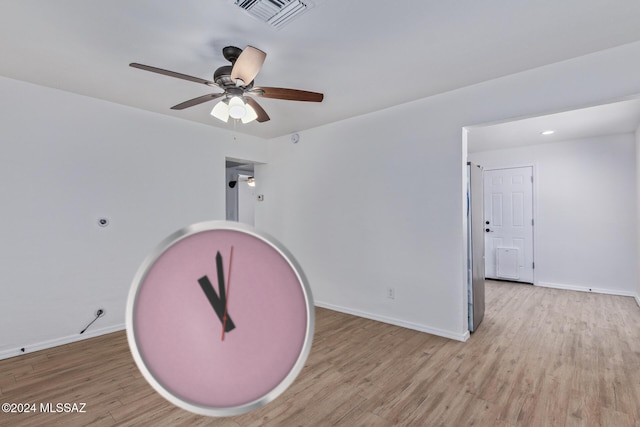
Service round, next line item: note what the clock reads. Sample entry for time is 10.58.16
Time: 10.59.01
